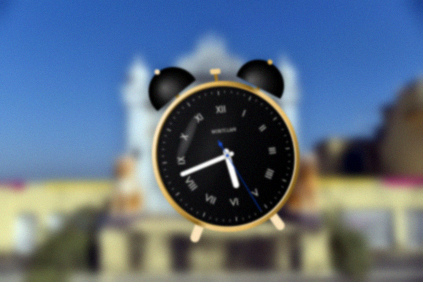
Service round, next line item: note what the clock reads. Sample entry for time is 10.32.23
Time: 5.42.26
